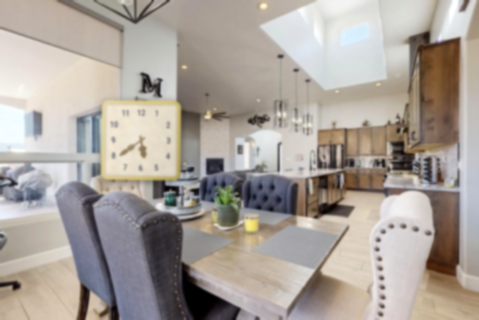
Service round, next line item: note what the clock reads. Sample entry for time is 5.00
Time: 5.39
